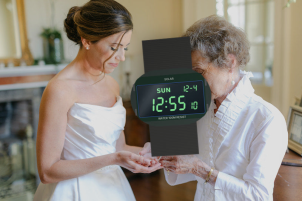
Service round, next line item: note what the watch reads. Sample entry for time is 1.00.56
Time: 12.55.10
